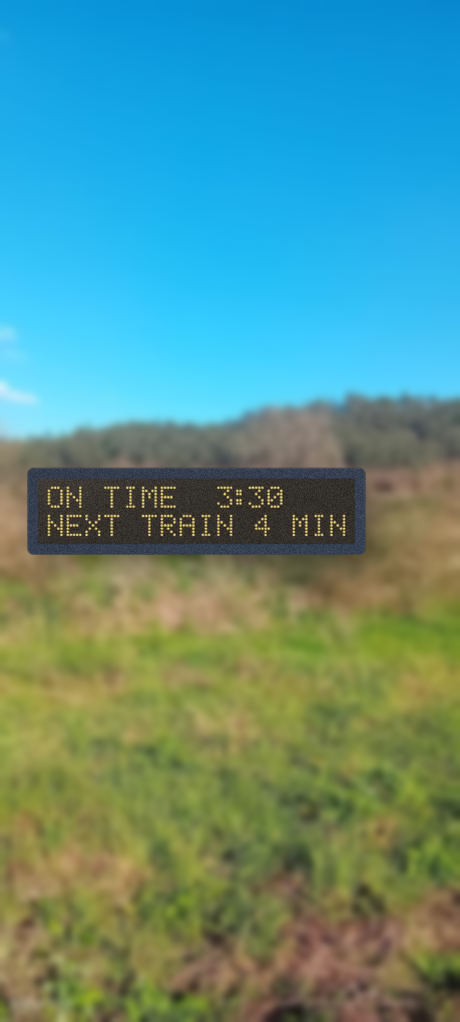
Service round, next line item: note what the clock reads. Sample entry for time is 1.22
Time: 3.30
